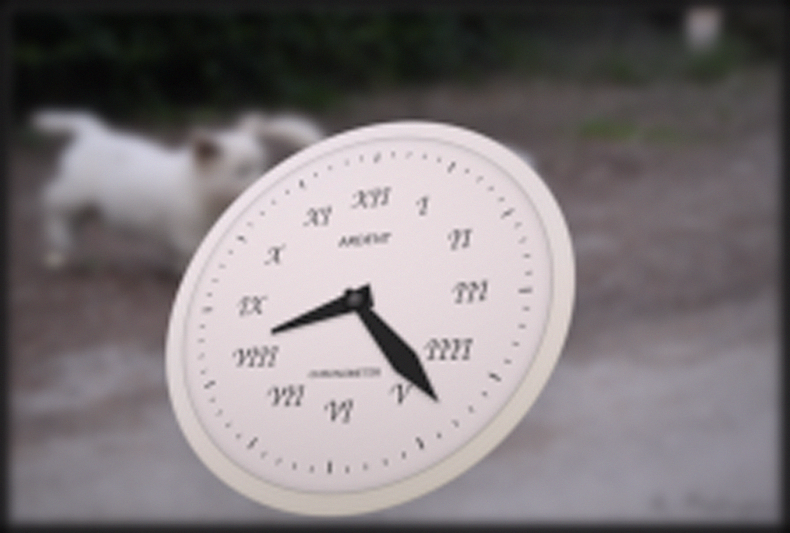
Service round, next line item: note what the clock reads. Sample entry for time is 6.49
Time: 8.23
